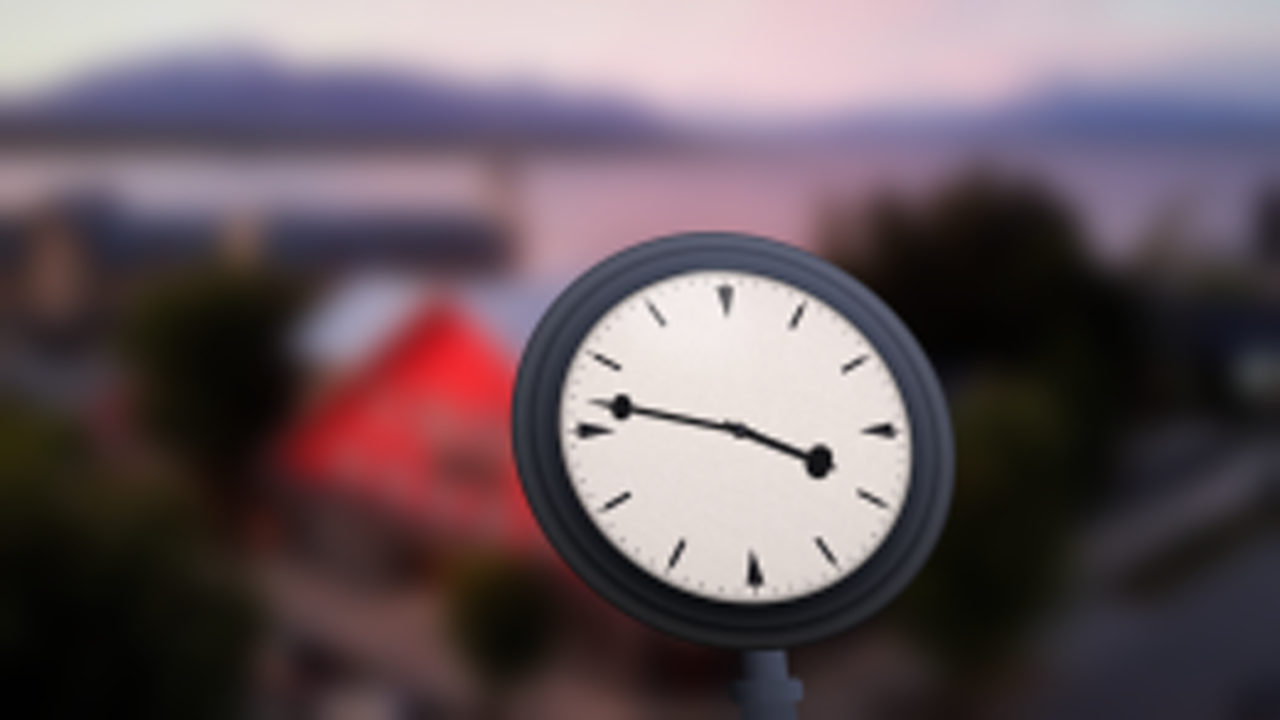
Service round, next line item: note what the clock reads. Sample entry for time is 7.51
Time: 3.47
